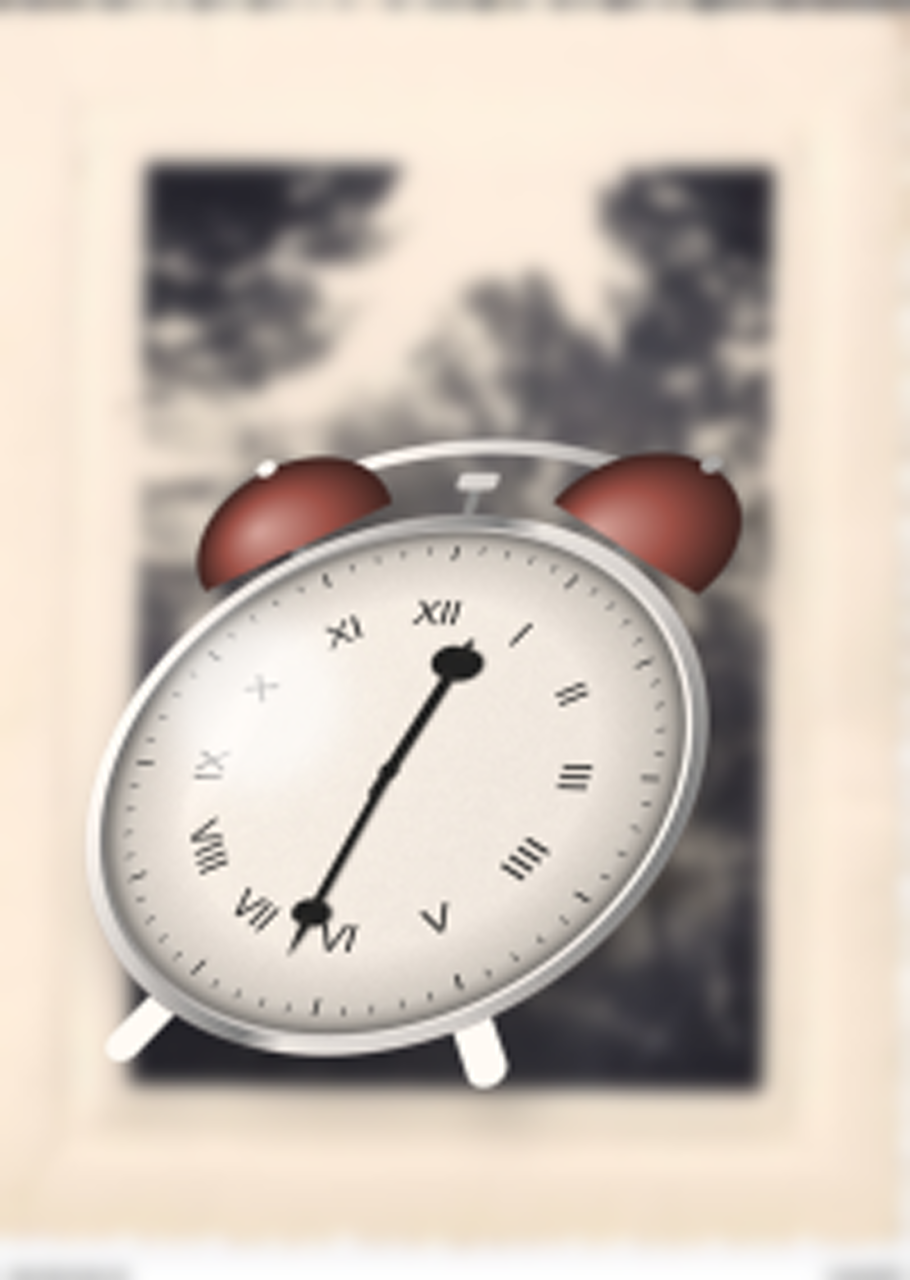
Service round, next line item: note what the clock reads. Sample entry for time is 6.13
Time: 12.32
